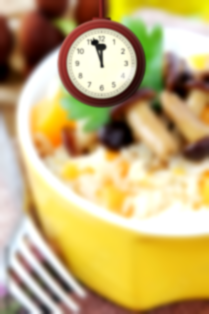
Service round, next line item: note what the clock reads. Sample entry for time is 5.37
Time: 11.57
